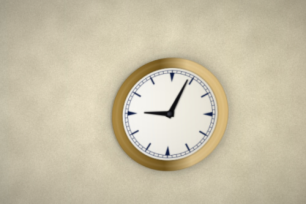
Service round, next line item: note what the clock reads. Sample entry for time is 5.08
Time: 9.04
